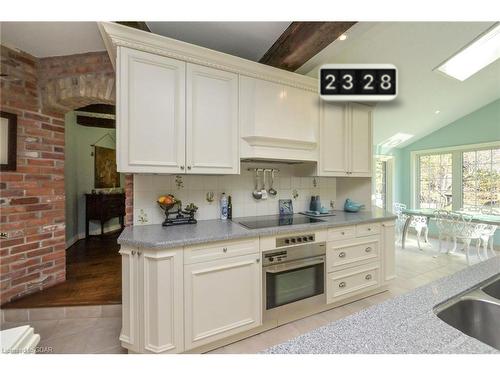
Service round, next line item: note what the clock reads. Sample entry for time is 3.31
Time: 23.28
